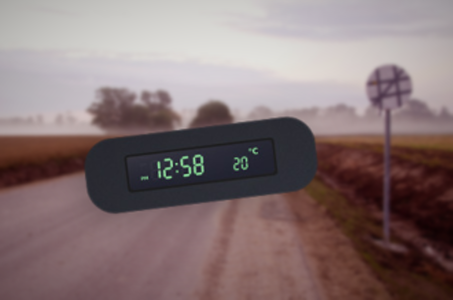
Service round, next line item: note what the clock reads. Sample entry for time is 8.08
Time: 12.58
